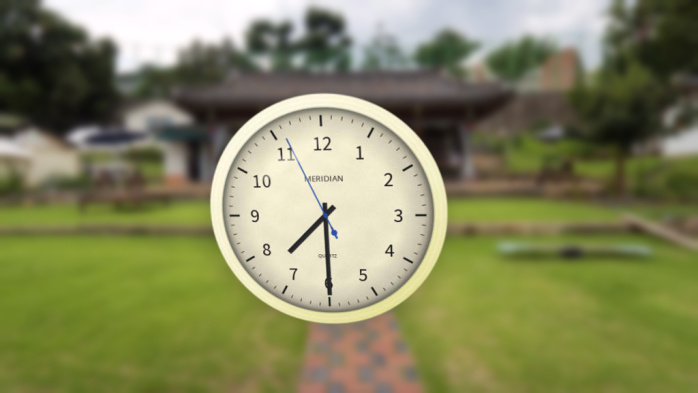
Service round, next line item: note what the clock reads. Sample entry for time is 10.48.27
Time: 7.29.56
